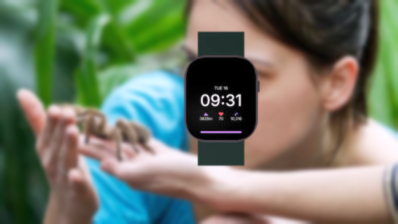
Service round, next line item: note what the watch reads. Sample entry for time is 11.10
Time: 9.31
